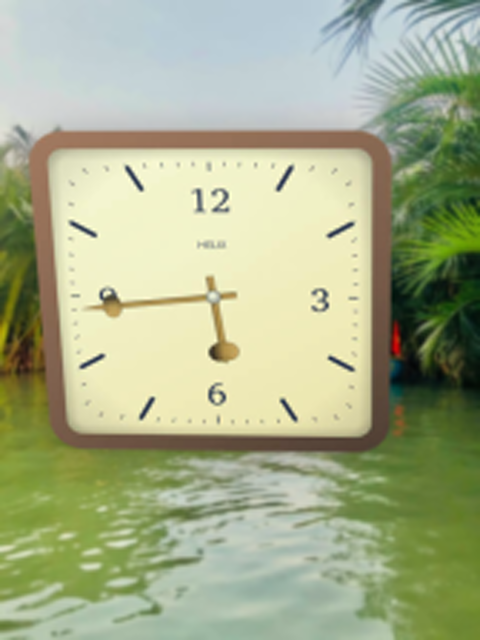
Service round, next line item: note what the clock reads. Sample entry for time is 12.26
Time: 5.44
